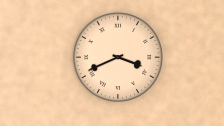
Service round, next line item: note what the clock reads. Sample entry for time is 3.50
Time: 3.41
